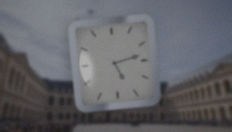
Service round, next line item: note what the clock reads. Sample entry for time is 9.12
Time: 5.13
